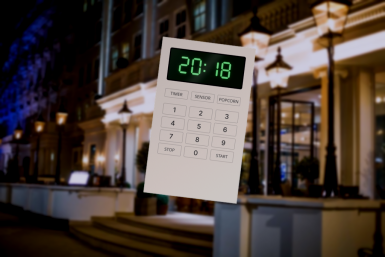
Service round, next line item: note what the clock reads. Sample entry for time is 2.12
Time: 20.18
